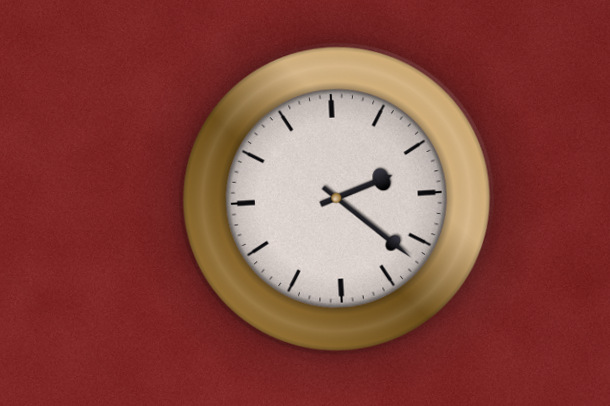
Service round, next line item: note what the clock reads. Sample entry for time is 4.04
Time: 2.22
